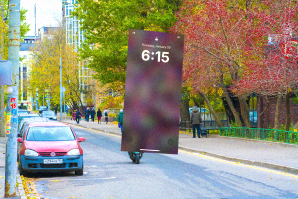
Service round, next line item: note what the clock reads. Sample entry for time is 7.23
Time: 6.15
